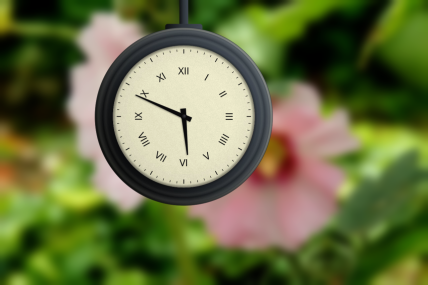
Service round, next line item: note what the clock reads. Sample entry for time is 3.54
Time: 5.49
